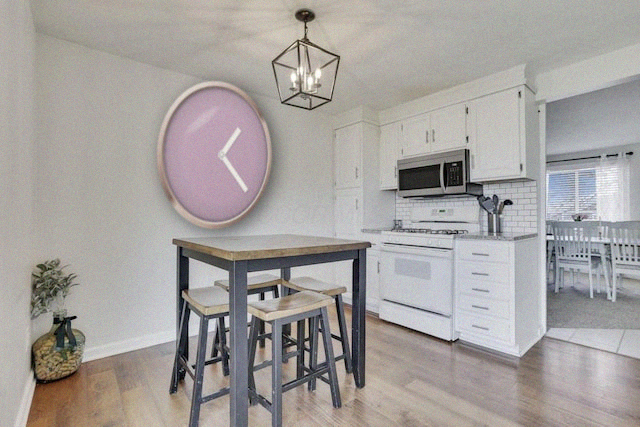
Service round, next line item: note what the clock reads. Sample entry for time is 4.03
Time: 1.23
